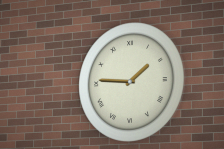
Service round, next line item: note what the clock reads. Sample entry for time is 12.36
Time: 1.46
